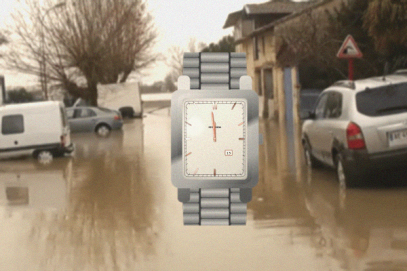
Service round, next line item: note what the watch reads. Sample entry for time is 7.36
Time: 11.59
